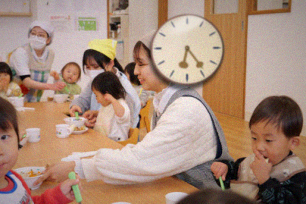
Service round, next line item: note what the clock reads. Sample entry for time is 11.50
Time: 6.24
